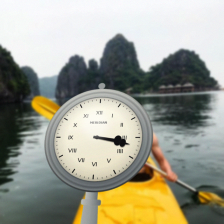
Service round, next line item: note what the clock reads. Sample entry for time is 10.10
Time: 3.17
